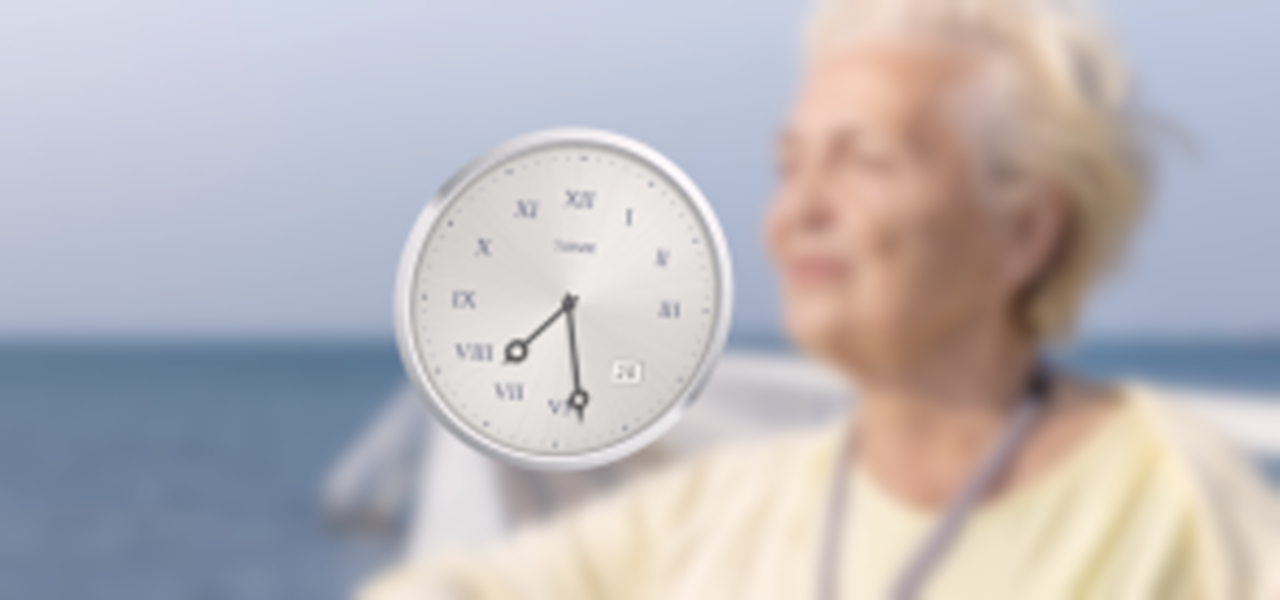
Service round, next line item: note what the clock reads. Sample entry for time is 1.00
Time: 7.28
